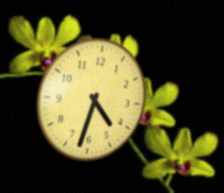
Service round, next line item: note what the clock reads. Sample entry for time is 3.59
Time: 4.32
